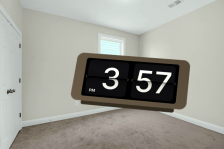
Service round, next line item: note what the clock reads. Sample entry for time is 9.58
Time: 3.57
